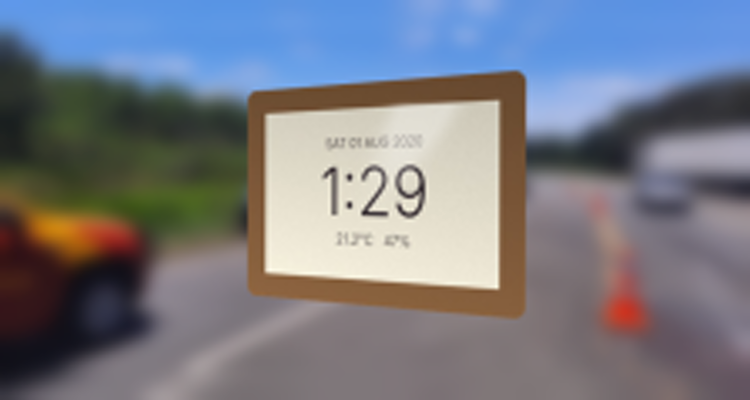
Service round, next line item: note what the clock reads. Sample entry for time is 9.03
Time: 1.29
